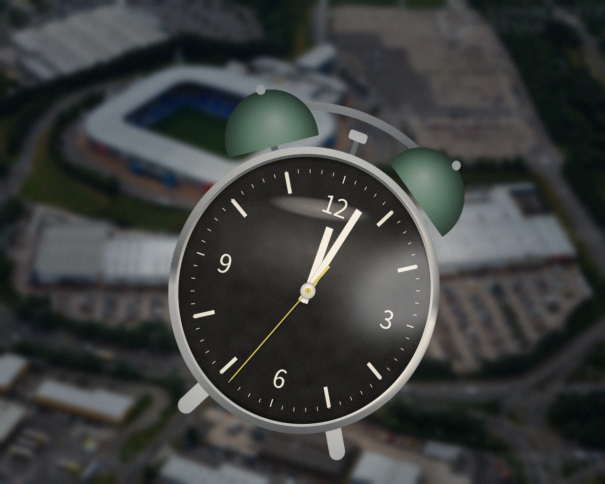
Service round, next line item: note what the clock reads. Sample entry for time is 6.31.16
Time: 12.02.34
